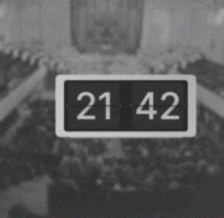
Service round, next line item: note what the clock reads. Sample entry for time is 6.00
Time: 21.42
